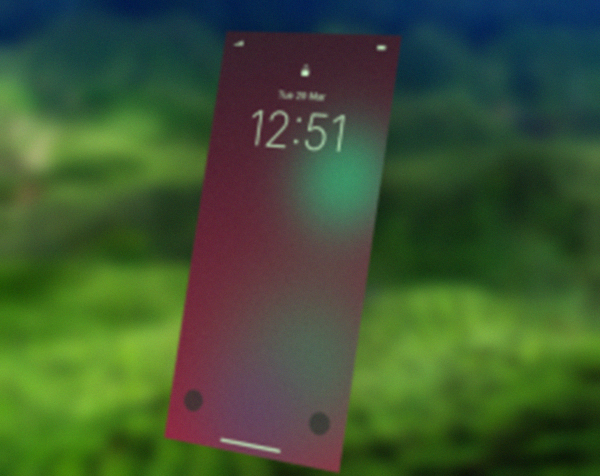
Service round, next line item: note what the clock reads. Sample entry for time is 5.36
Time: 12.51
